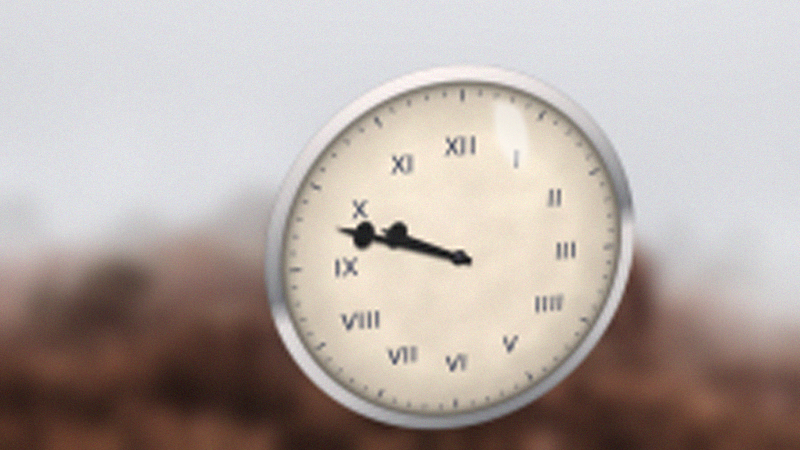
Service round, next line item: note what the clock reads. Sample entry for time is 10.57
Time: 9.48
